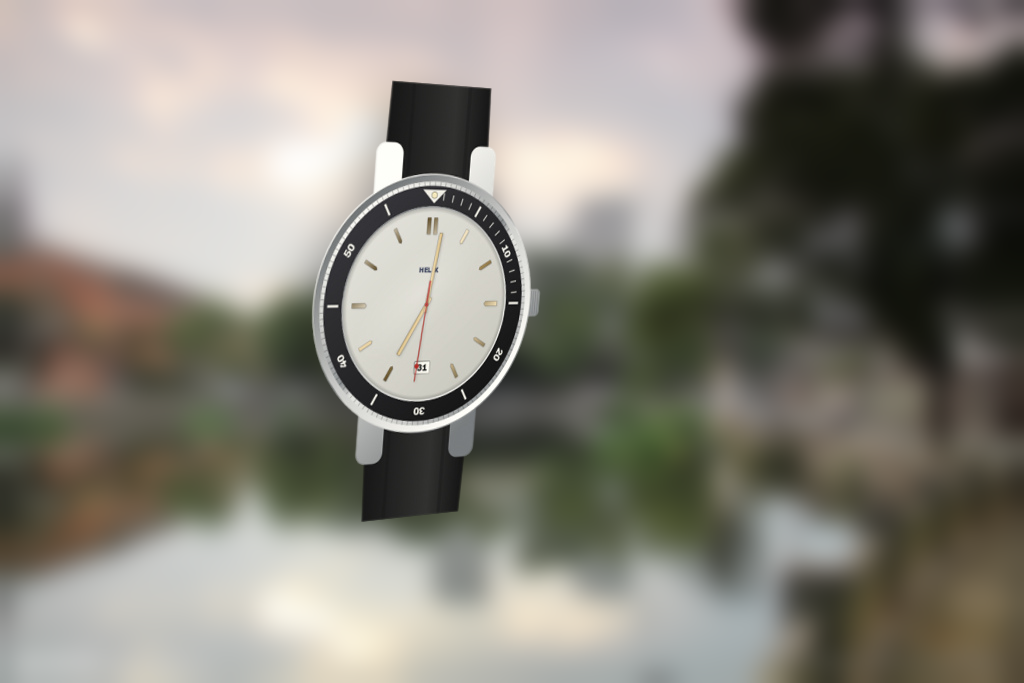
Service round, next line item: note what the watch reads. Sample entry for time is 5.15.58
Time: 7.01.31
